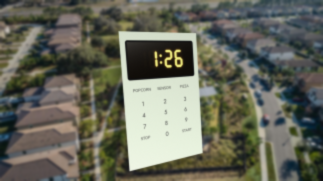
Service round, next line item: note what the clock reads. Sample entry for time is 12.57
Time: 1.26
